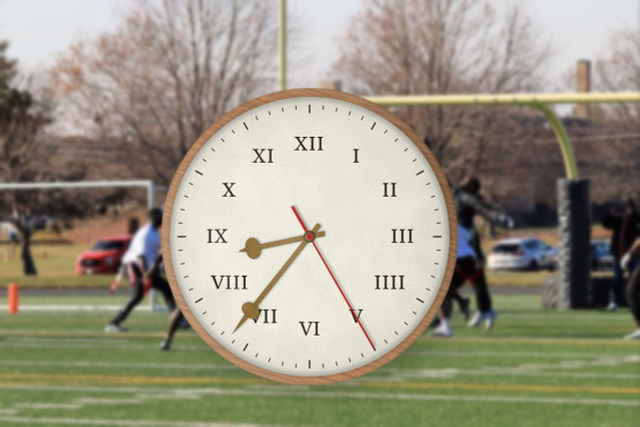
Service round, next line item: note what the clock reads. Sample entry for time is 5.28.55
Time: 8.36.25
